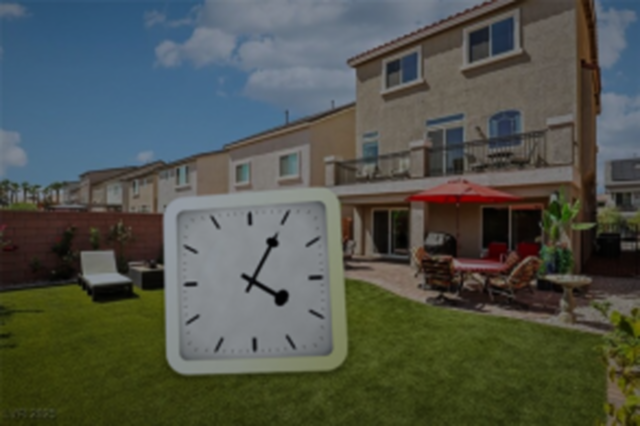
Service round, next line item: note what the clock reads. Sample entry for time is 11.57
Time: 4.05
